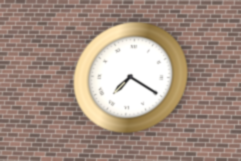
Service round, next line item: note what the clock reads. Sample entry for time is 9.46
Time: 7.20
